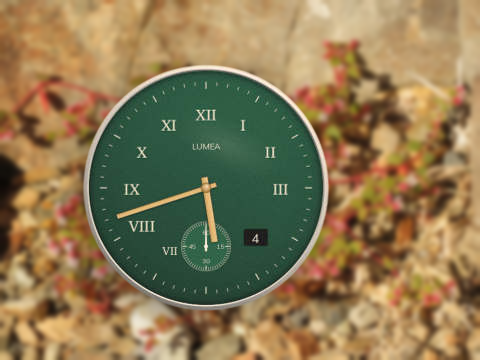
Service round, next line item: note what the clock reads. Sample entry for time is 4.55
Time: 5.42
